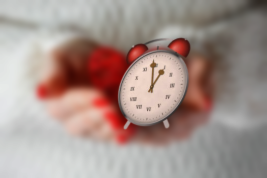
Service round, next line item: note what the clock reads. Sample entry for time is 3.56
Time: 12.59
